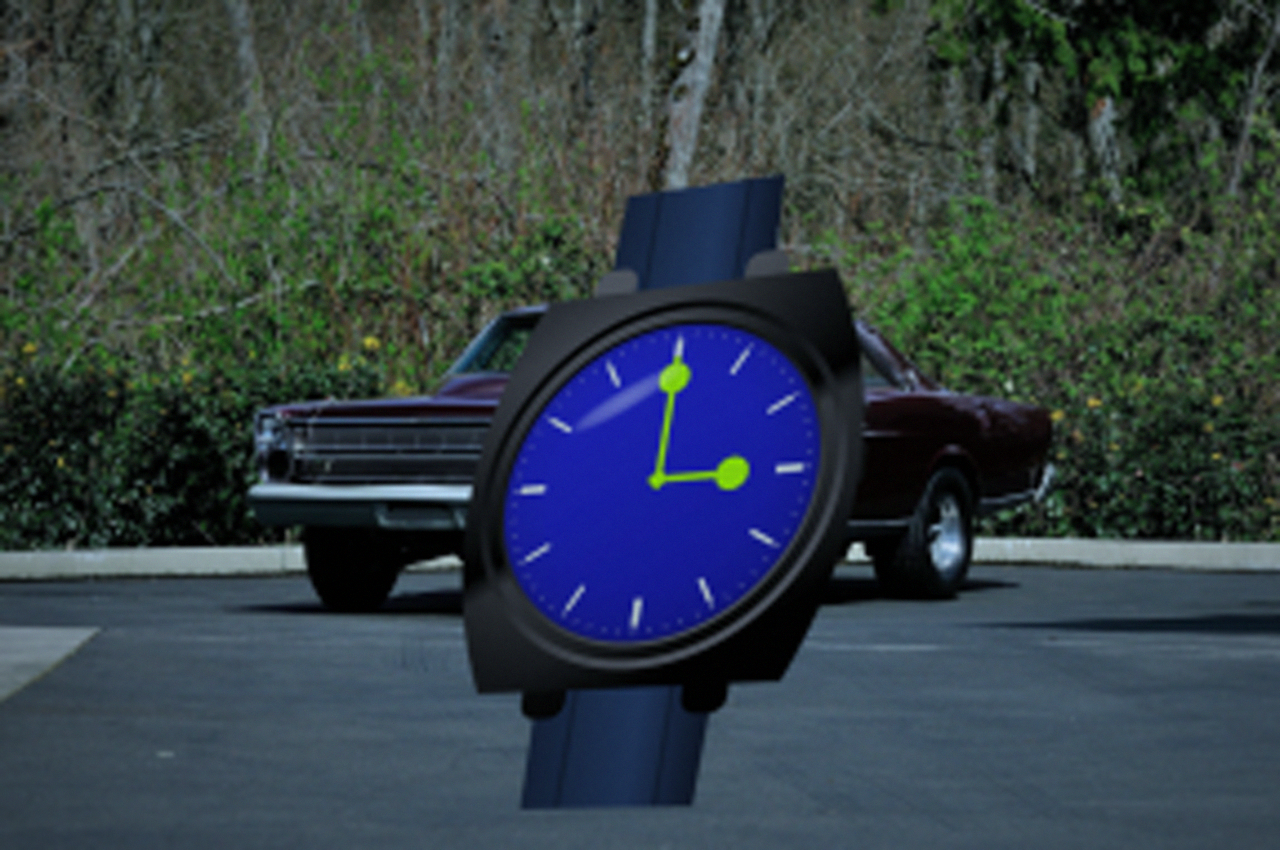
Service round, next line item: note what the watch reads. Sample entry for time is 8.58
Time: 3.00
